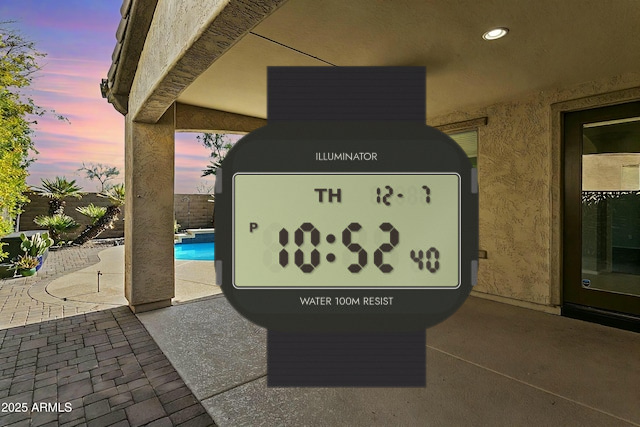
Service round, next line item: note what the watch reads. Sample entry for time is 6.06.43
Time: 10.52.40
